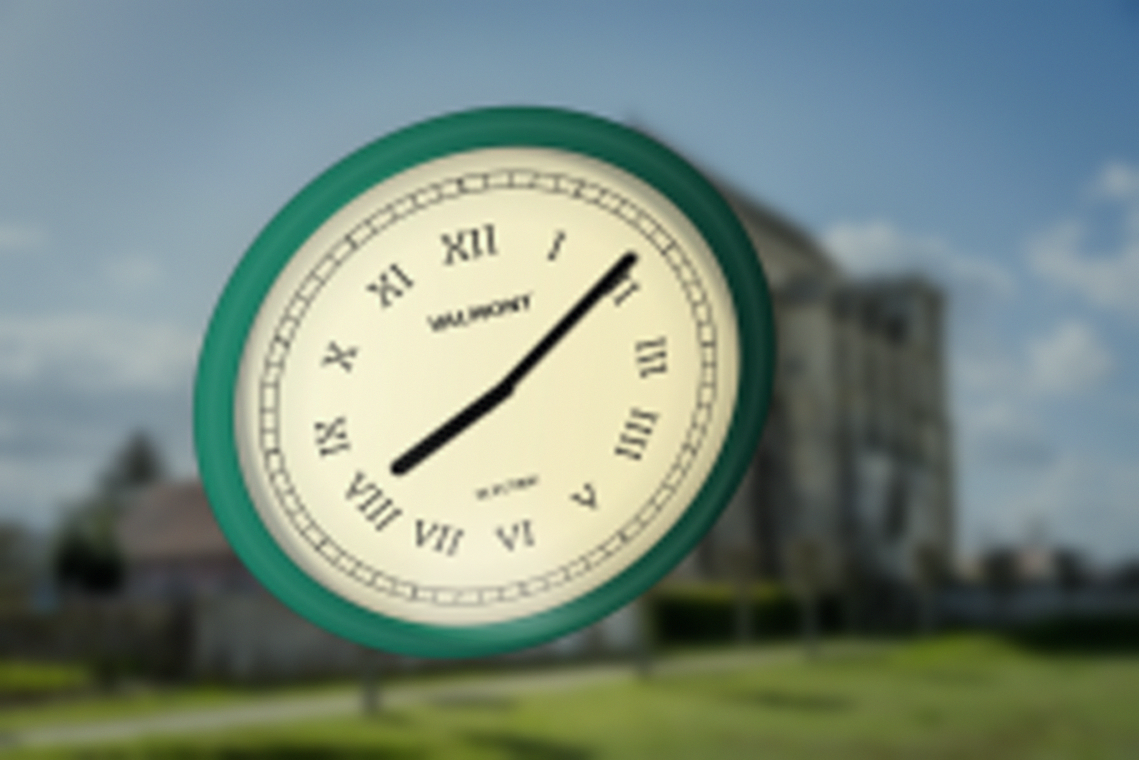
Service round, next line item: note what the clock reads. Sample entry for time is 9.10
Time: 8.09
